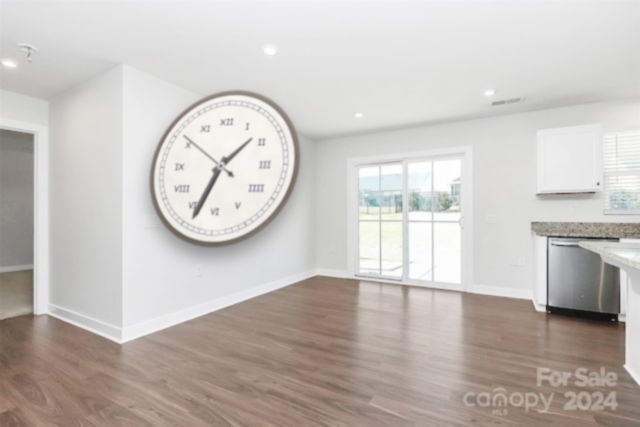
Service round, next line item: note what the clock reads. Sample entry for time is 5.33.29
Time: 1.33.51
